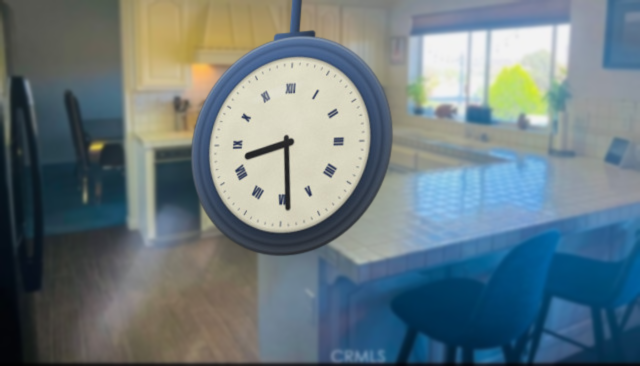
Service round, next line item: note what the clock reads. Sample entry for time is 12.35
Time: 8.29
